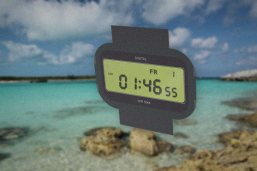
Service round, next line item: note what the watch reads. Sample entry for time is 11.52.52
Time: 1.46.55
